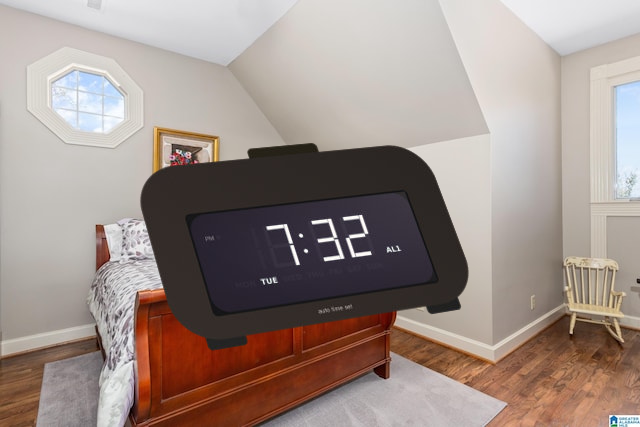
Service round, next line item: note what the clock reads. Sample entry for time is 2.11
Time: 7.32
